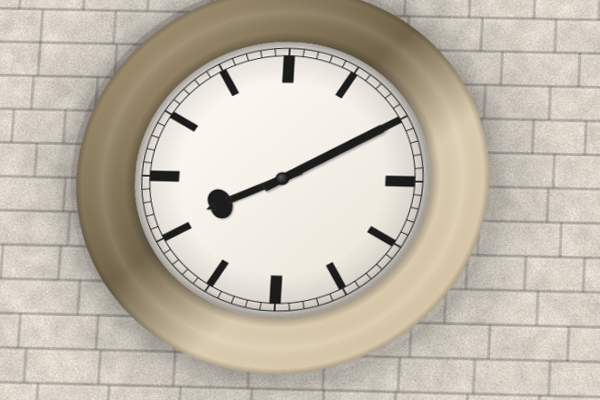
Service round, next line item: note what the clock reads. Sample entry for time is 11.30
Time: 8.10
